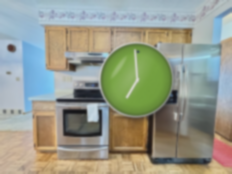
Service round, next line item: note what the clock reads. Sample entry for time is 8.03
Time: 6.59
